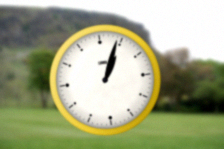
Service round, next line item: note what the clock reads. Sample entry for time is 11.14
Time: 1.04
